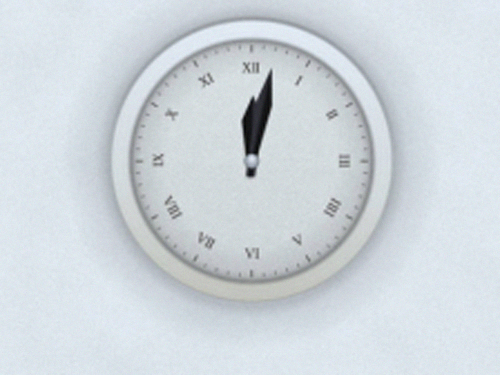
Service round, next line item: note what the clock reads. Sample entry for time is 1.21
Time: 12.02
